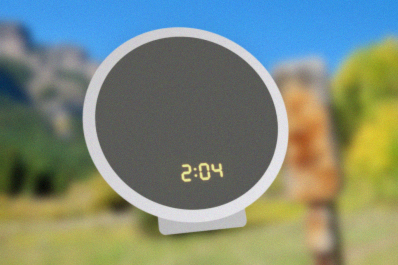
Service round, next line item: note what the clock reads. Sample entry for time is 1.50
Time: 2.04
